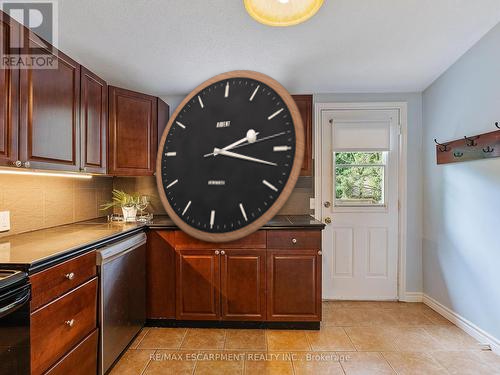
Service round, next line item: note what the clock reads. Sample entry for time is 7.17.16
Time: 2.17.13
